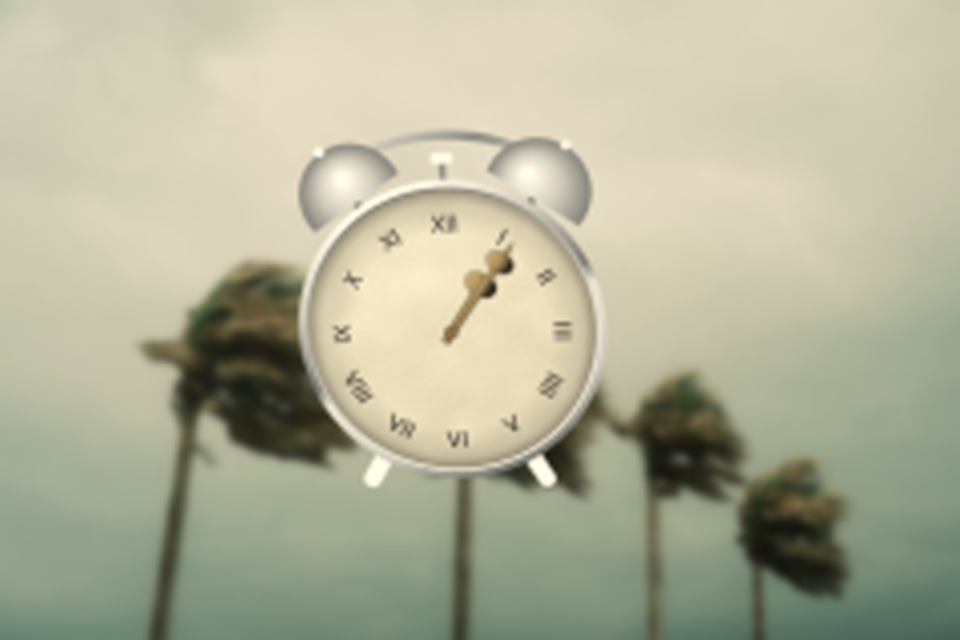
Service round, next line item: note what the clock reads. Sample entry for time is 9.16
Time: 1.06
